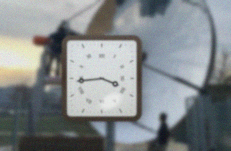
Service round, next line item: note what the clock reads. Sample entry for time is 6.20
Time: 3.44
